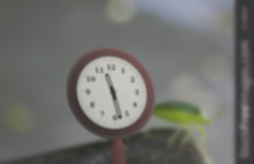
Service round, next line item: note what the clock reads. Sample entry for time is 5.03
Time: 11.28
